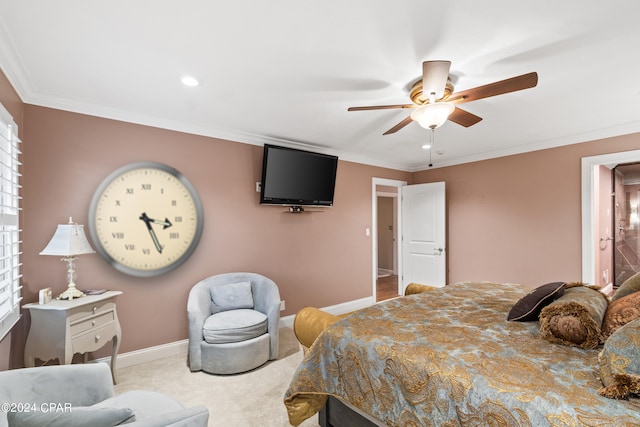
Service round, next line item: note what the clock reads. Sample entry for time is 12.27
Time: 3.26
